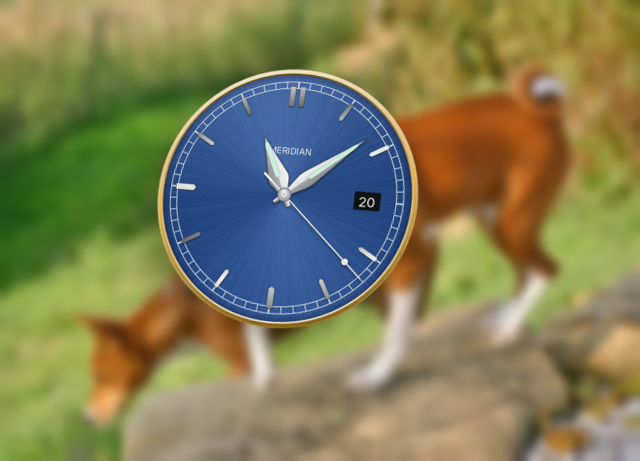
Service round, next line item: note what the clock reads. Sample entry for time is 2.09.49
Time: 11.08.22
